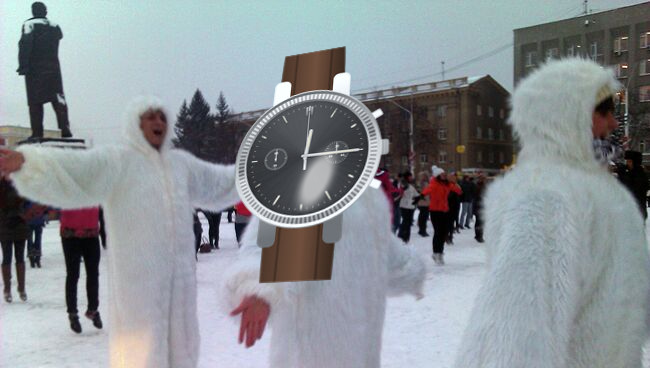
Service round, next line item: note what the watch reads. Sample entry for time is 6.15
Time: 12.15
